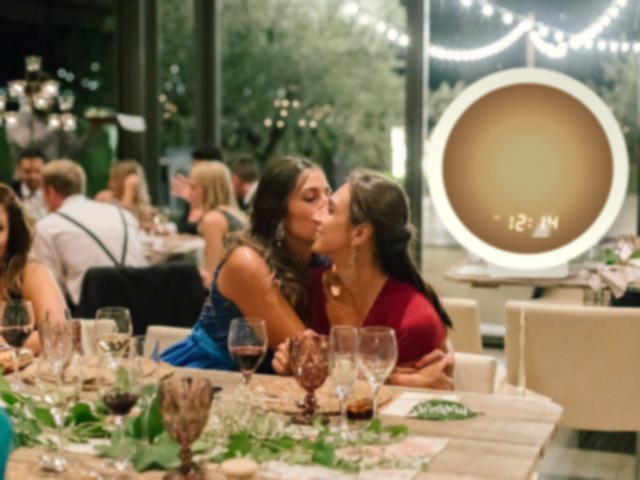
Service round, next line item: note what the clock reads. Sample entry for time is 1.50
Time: 12.14
